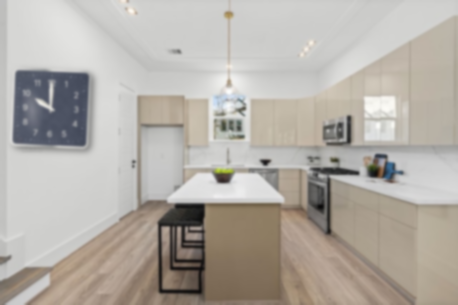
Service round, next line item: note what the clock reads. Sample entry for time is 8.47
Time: 10.00
